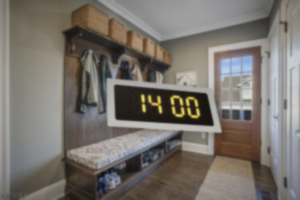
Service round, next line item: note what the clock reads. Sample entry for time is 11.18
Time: 14.00
